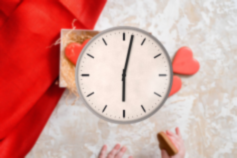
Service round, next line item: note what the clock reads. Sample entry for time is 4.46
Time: 6.02
